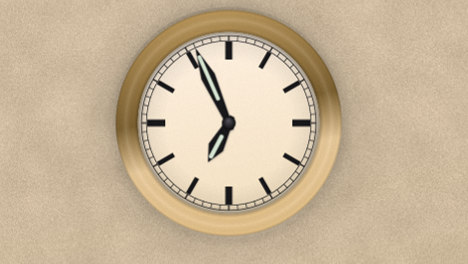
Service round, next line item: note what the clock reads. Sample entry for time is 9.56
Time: 6.56
